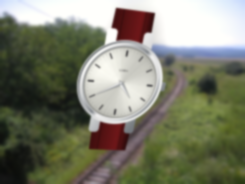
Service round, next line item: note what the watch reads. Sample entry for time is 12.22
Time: 4.40
